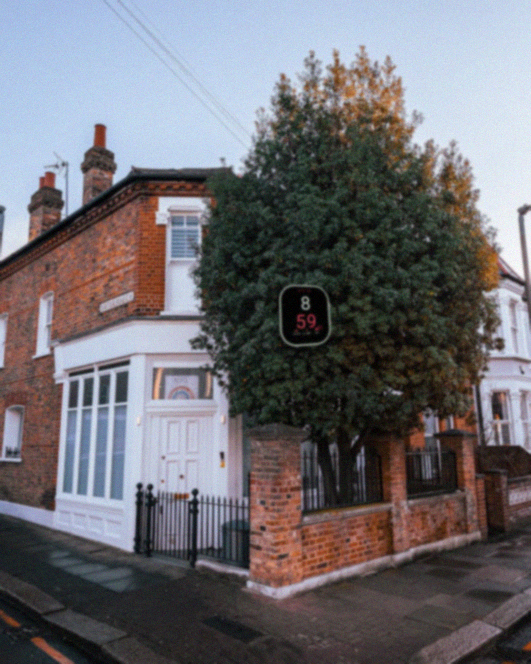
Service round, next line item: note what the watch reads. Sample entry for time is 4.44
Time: 8.59
